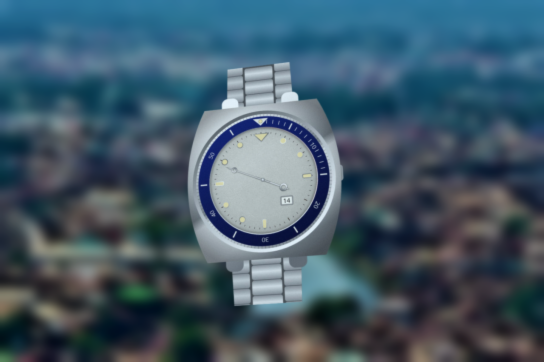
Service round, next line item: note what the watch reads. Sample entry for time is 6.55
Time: 3.49
